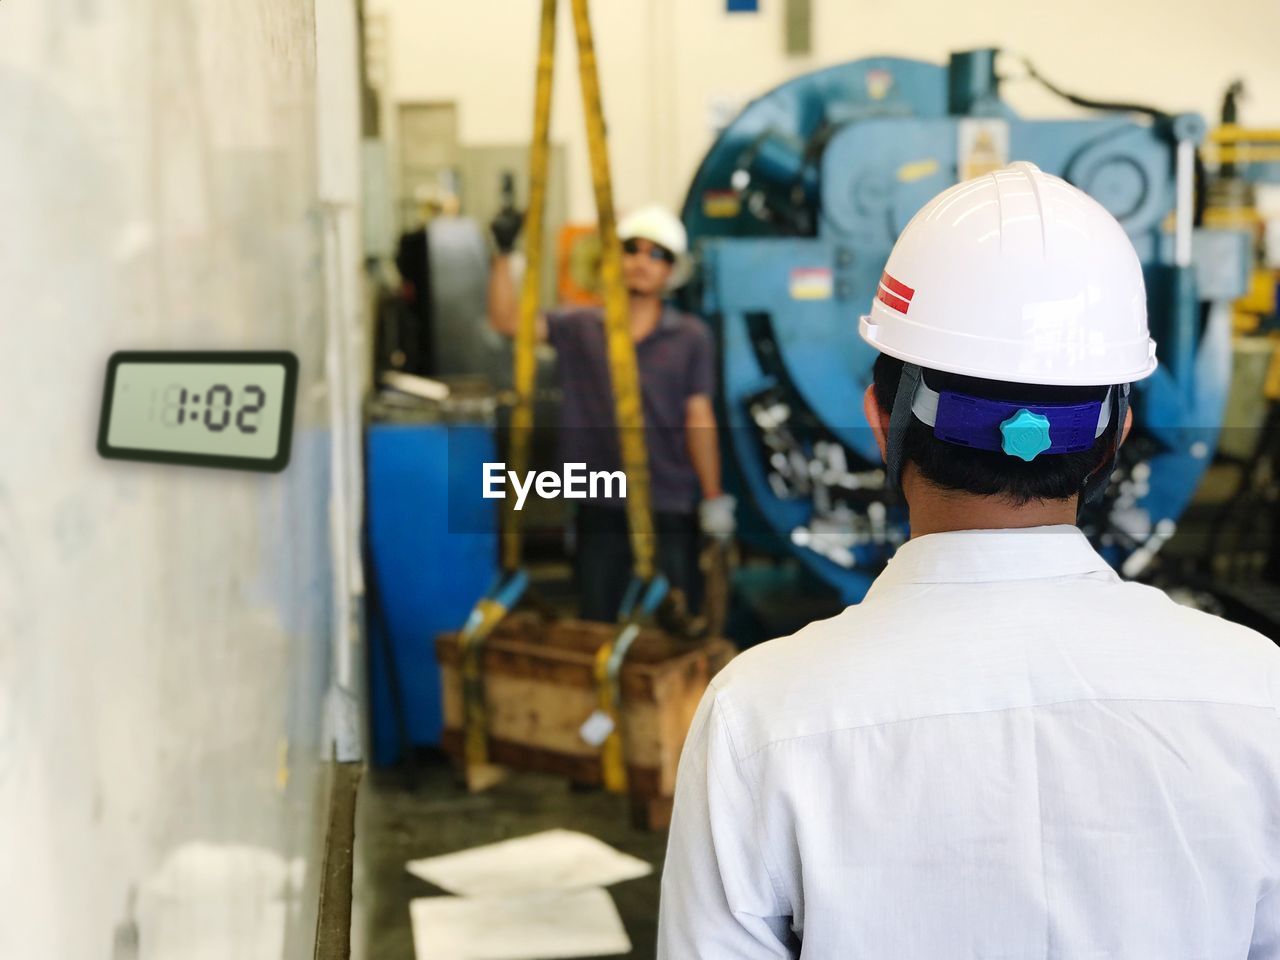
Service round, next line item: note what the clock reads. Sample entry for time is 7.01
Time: 1.02
